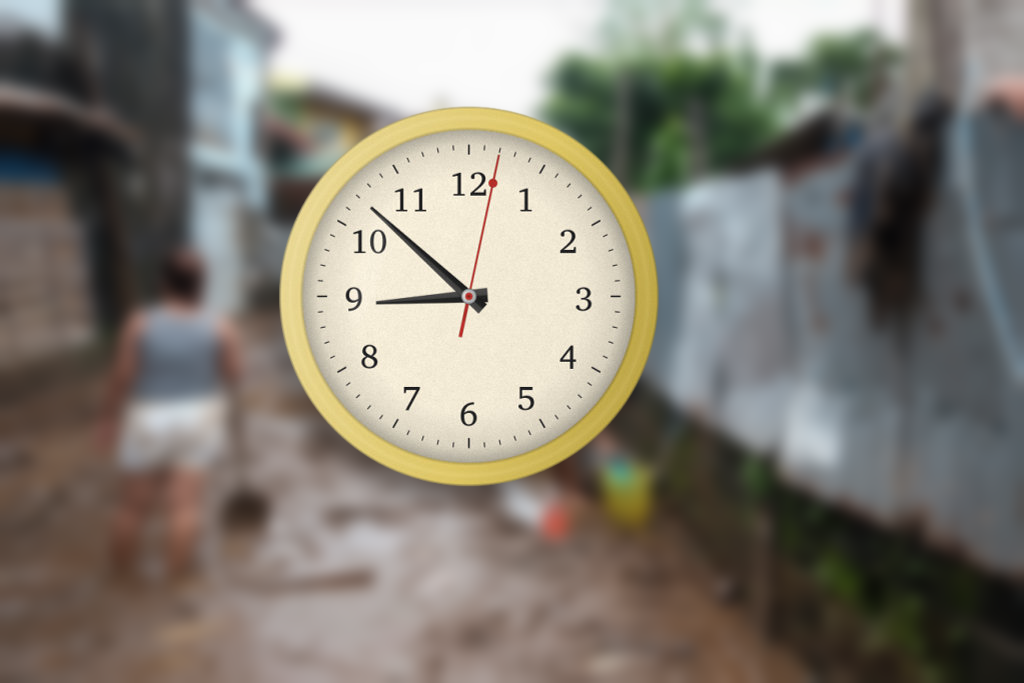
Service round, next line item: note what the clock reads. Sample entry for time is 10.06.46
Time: 8.52.02
